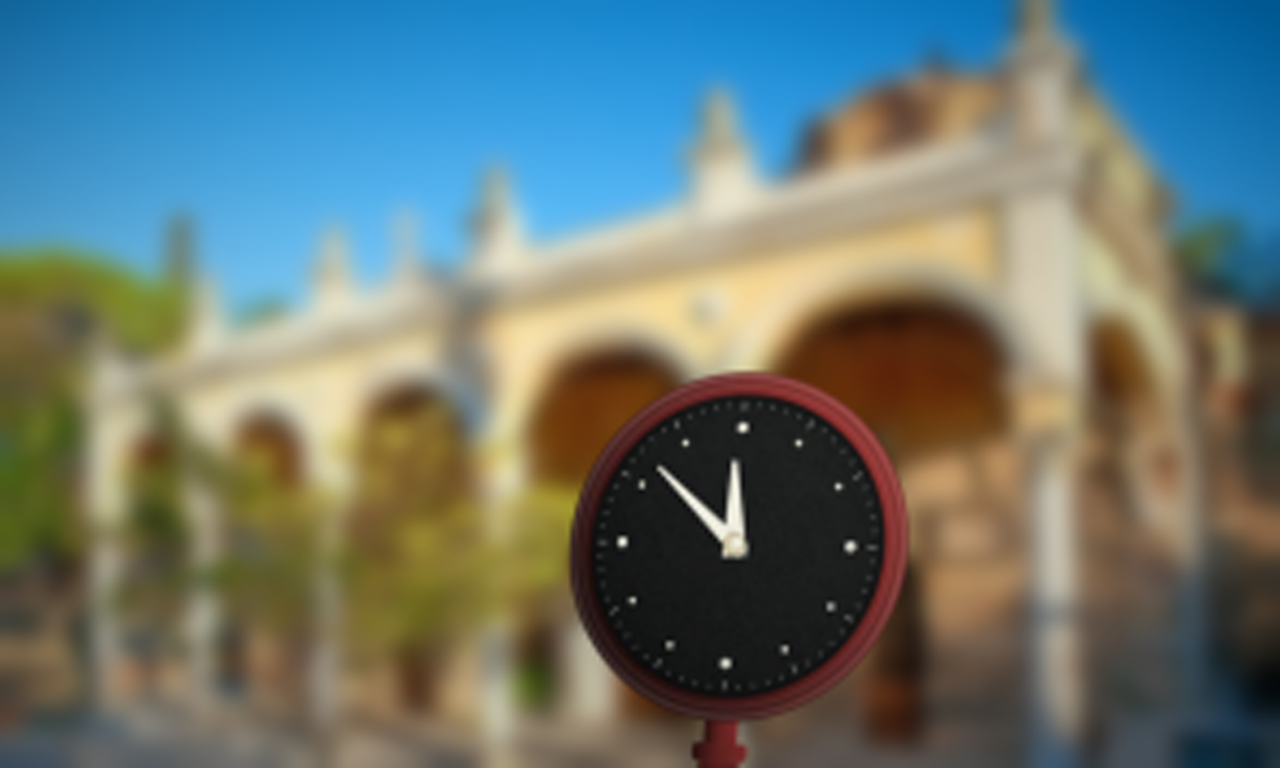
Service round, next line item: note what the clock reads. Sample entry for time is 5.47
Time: 11.52
